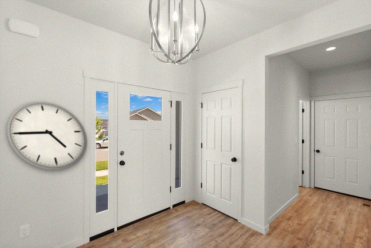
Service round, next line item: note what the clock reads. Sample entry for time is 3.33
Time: 4.45
